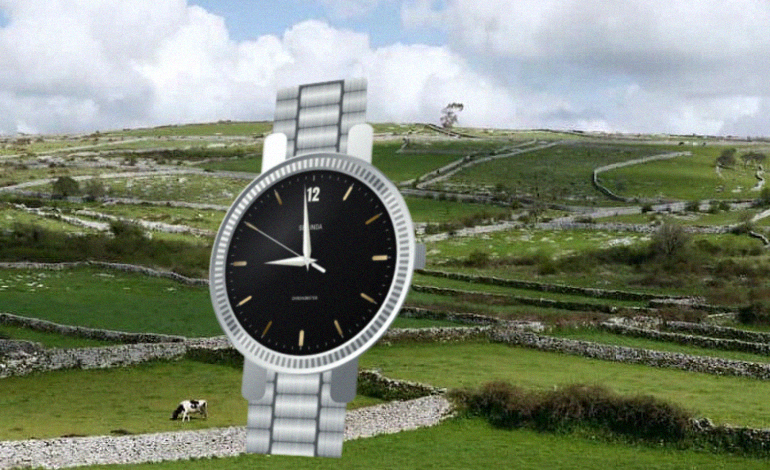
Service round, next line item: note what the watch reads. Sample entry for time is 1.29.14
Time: 8.58.50
